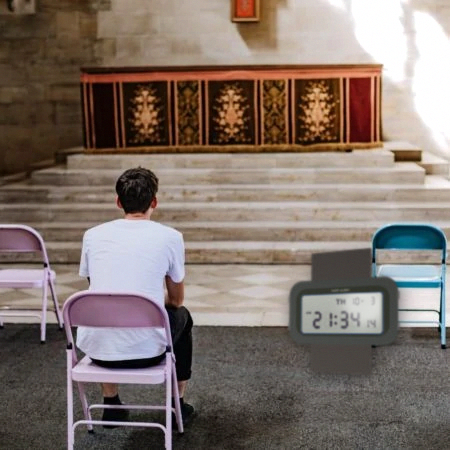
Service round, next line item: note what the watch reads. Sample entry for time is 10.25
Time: 21.34
